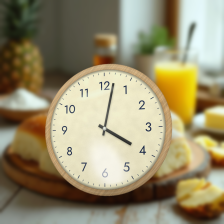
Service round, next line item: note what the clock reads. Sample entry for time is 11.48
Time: 4.02
